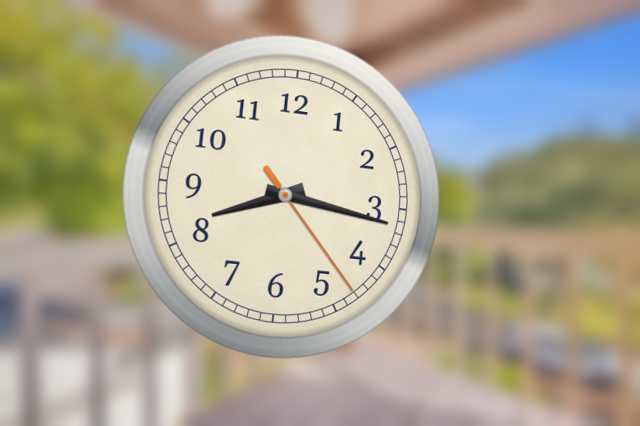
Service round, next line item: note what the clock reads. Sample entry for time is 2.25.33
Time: 8.16.23
